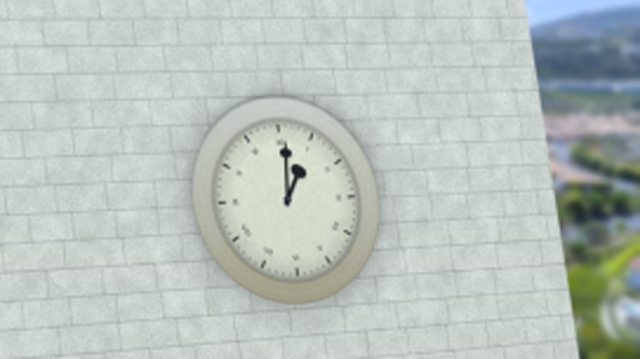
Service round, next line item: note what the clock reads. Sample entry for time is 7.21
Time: 1.01
